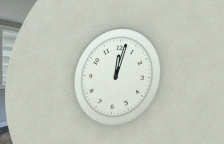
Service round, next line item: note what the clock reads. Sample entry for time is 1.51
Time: 12.02
